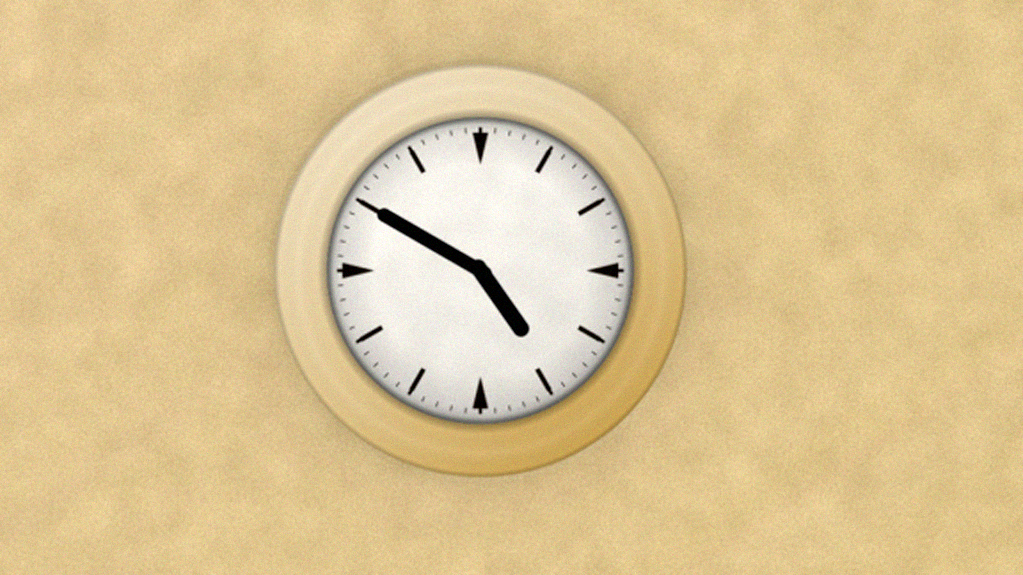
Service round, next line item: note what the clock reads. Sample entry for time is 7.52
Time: 4.50
